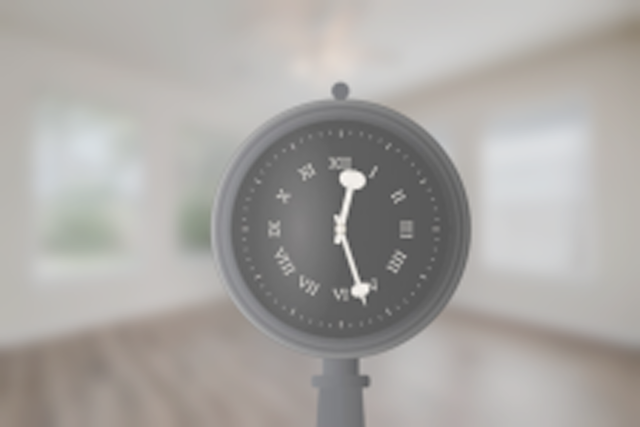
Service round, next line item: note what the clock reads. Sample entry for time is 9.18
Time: 12.27
